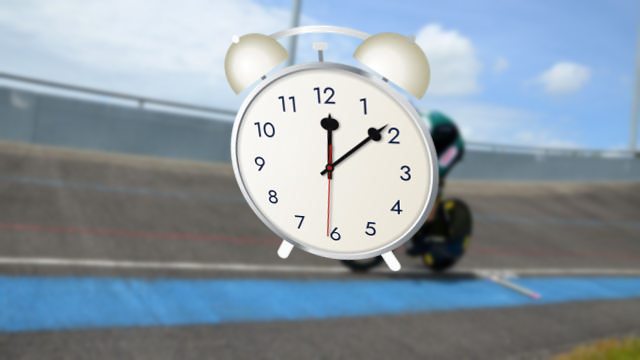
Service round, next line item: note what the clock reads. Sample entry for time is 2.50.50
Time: 12.08.31
